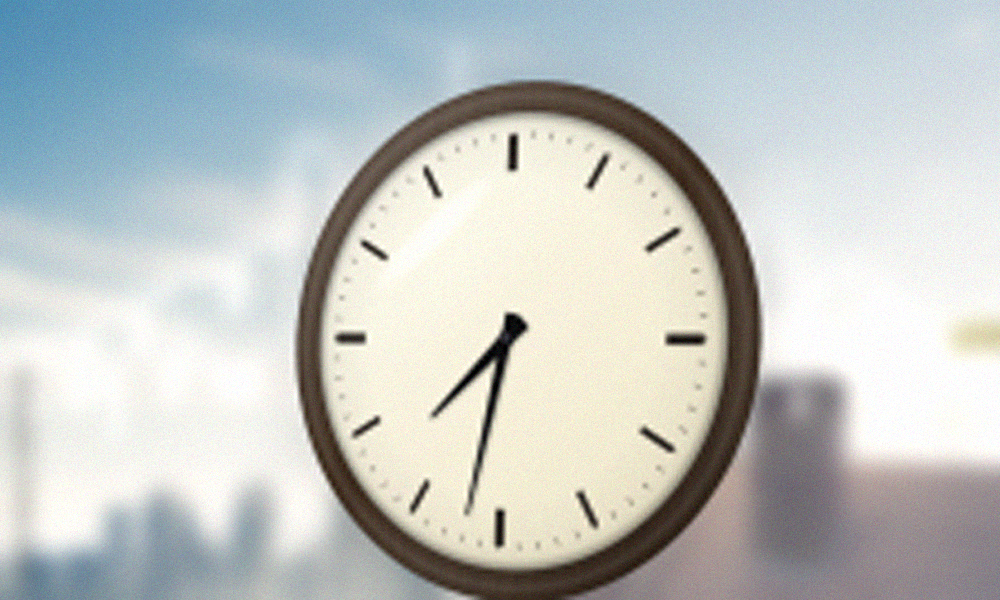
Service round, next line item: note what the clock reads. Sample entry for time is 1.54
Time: 7.32
